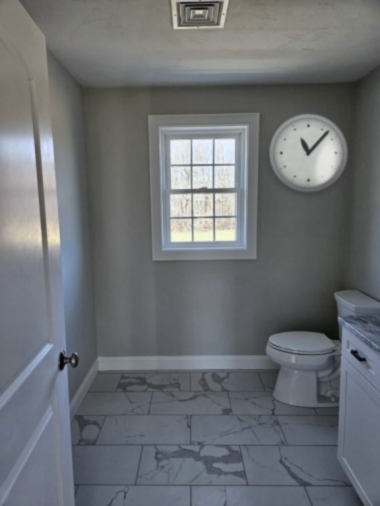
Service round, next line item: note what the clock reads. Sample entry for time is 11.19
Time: 11.07
